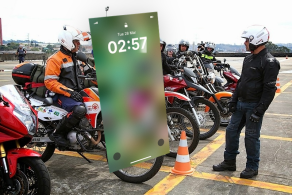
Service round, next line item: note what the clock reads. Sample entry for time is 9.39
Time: 2.57
